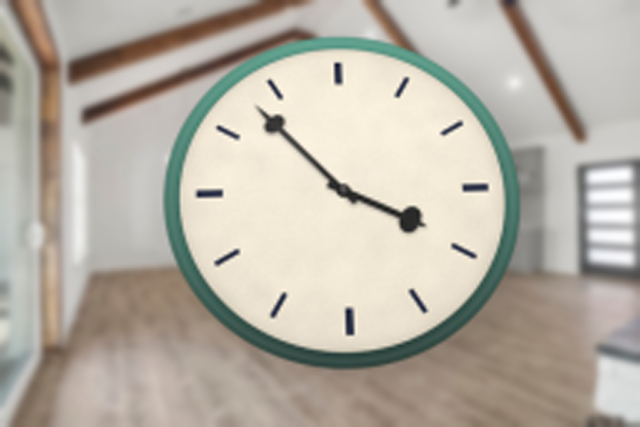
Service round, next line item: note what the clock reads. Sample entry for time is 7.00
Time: 3.53
